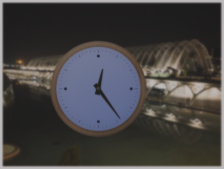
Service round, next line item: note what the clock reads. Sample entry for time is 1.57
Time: 12.24
